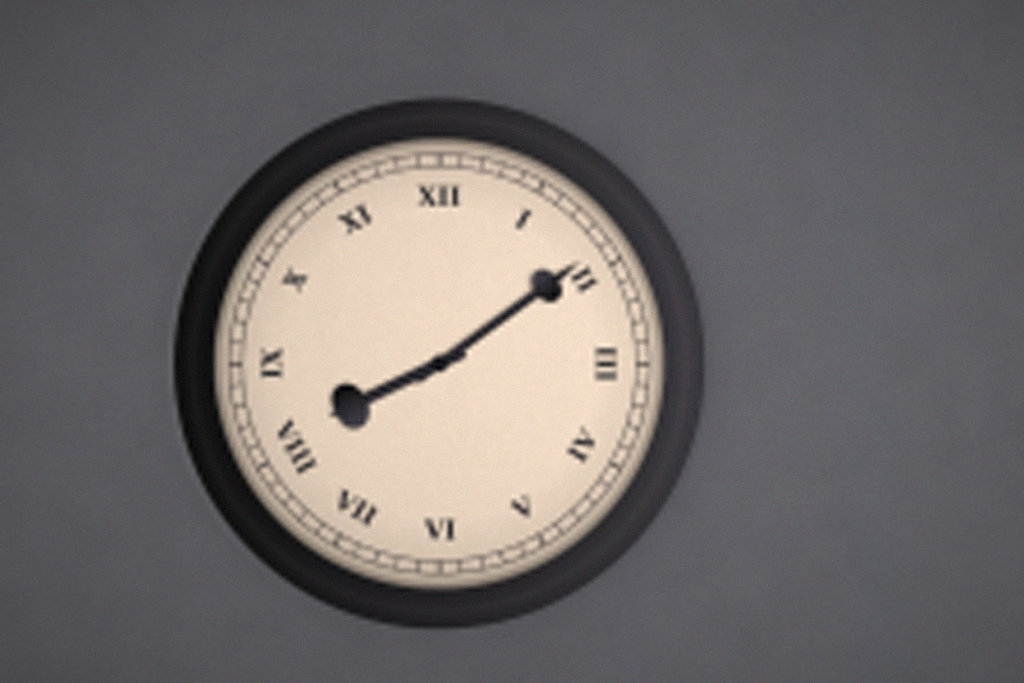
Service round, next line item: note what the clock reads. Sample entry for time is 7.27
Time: 8.09
